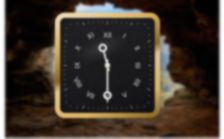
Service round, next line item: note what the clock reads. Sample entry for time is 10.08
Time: 11.30
